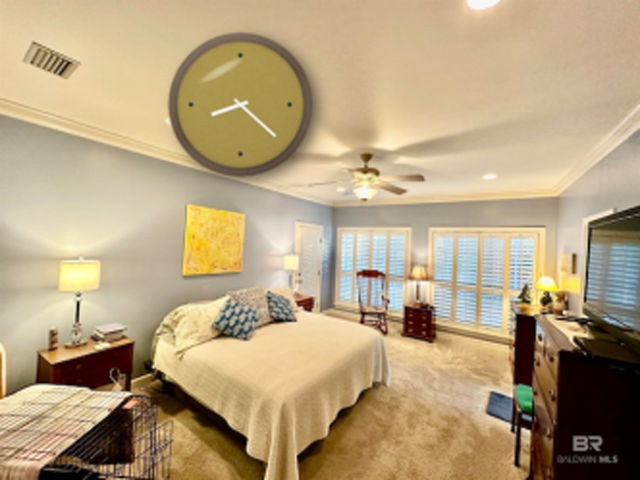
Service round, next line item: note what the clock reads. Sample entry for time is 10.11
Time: 8.22
